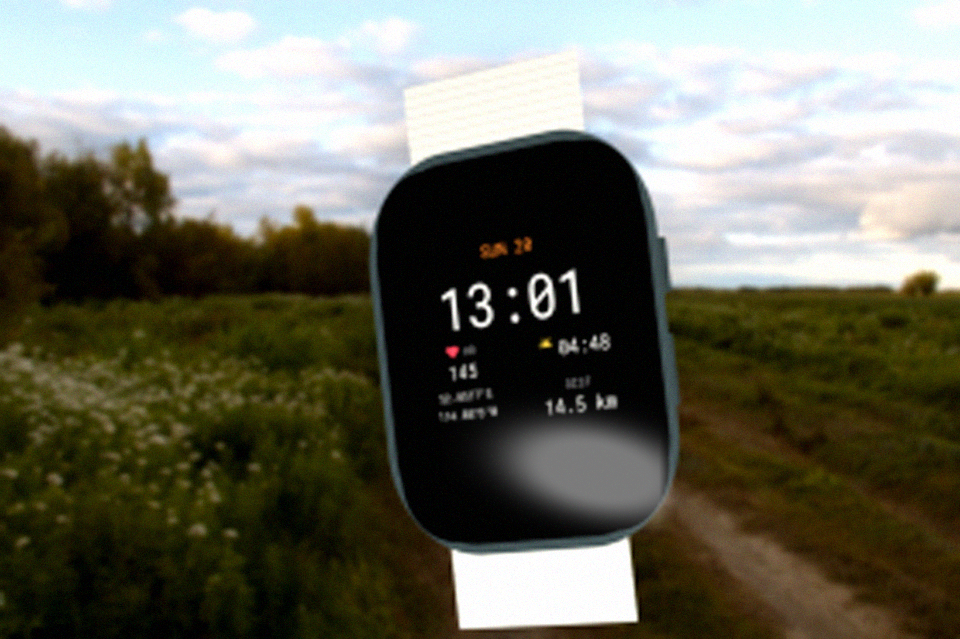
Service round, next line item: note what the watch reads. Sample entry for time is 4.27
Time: 13.01
